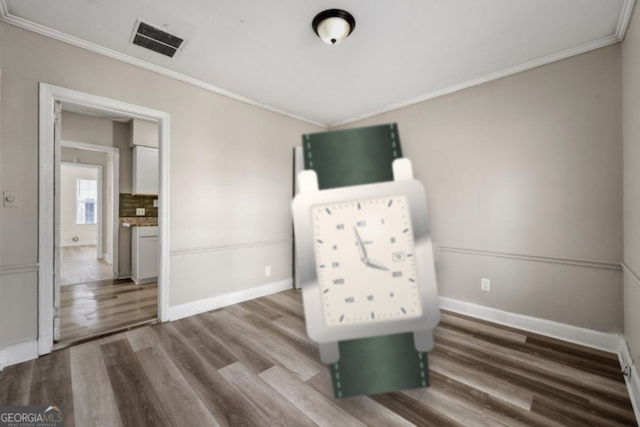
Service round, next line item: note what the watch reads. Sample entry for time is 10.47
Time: 3.58
